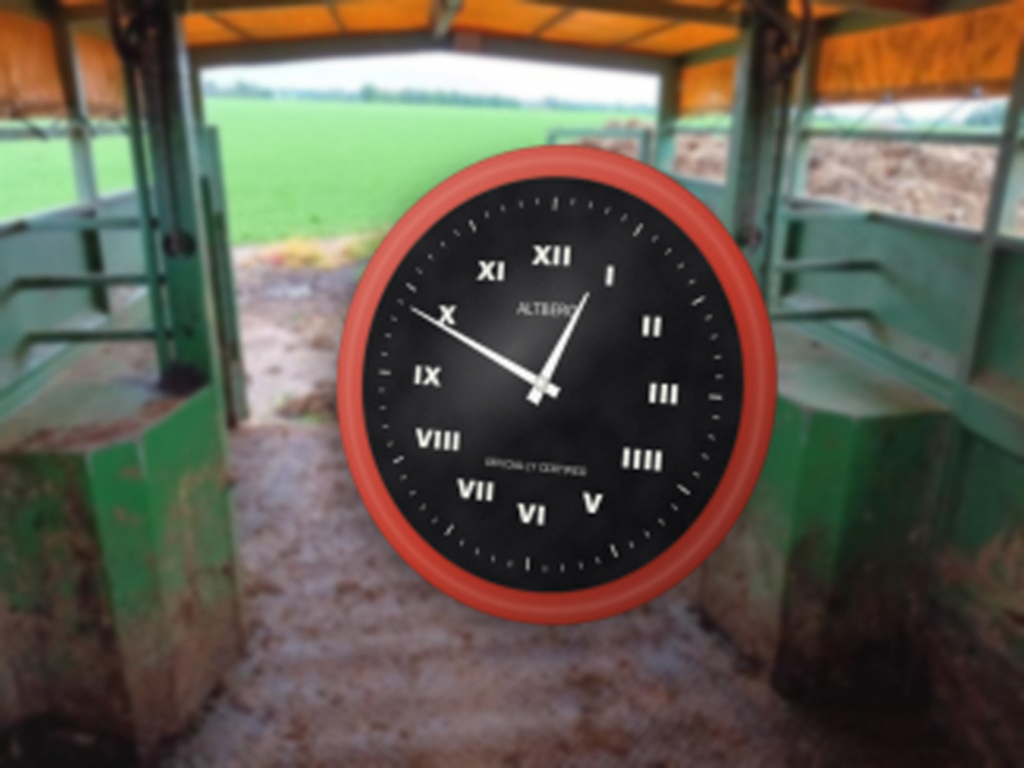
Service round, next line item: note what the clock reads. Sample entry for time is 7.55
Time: 12.49
